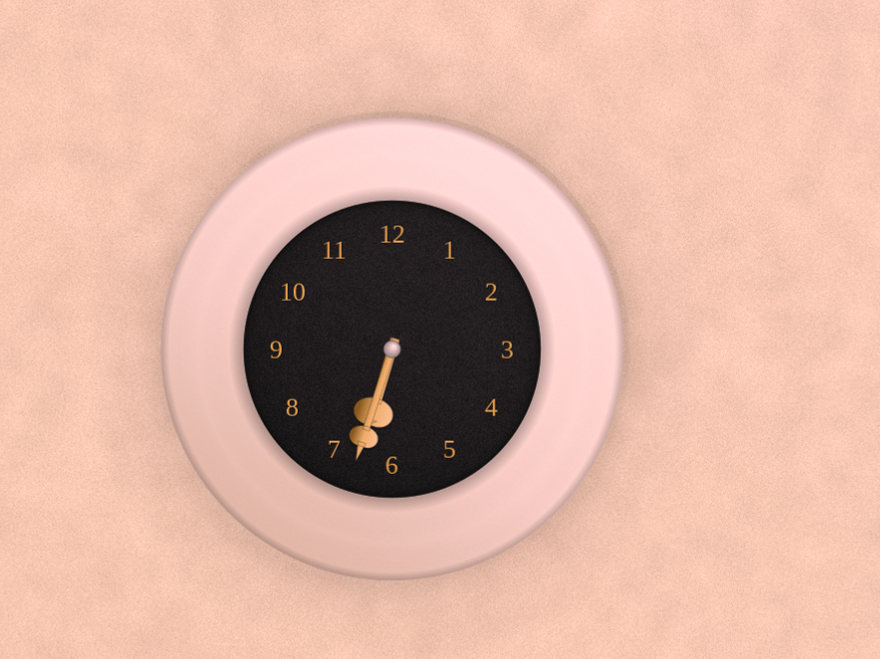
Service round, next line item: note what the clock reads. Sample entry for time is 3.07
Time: 6.33
